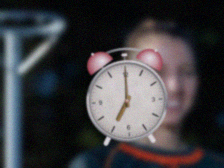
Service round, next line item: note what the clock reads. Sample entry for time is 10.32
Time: 7.00
